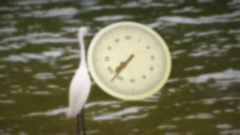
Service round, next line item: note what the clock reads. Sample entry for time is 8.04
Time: 7.37
